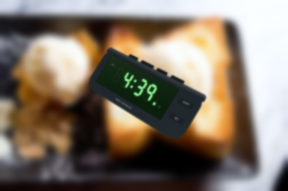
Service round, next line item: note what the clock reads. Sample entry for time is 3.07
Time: 4.39
